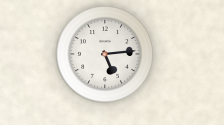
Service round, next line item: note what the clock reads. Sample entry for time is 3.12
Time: 5.14
